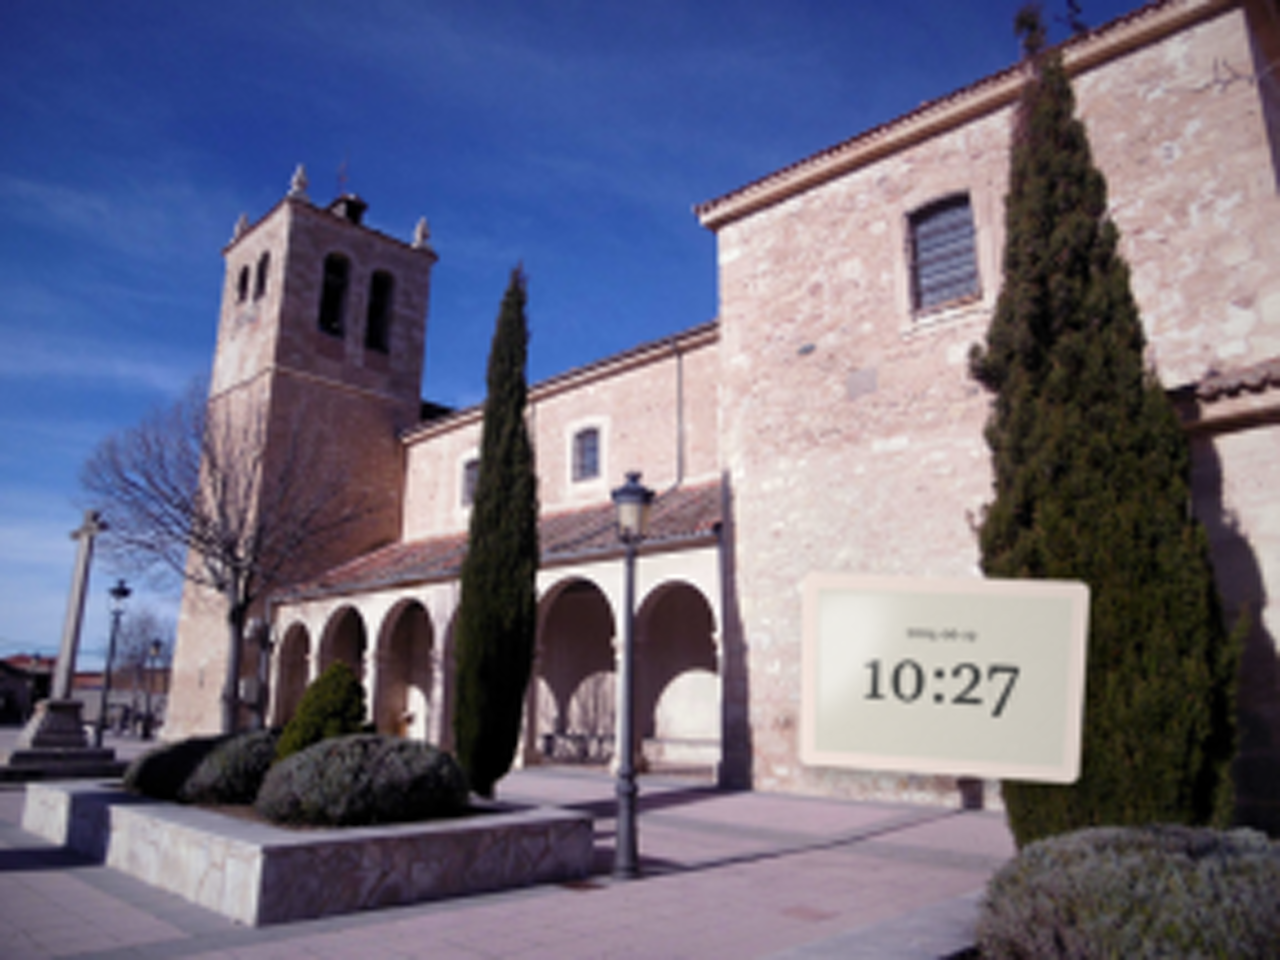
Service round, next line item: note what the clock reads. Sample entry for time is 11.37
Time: 10.27
